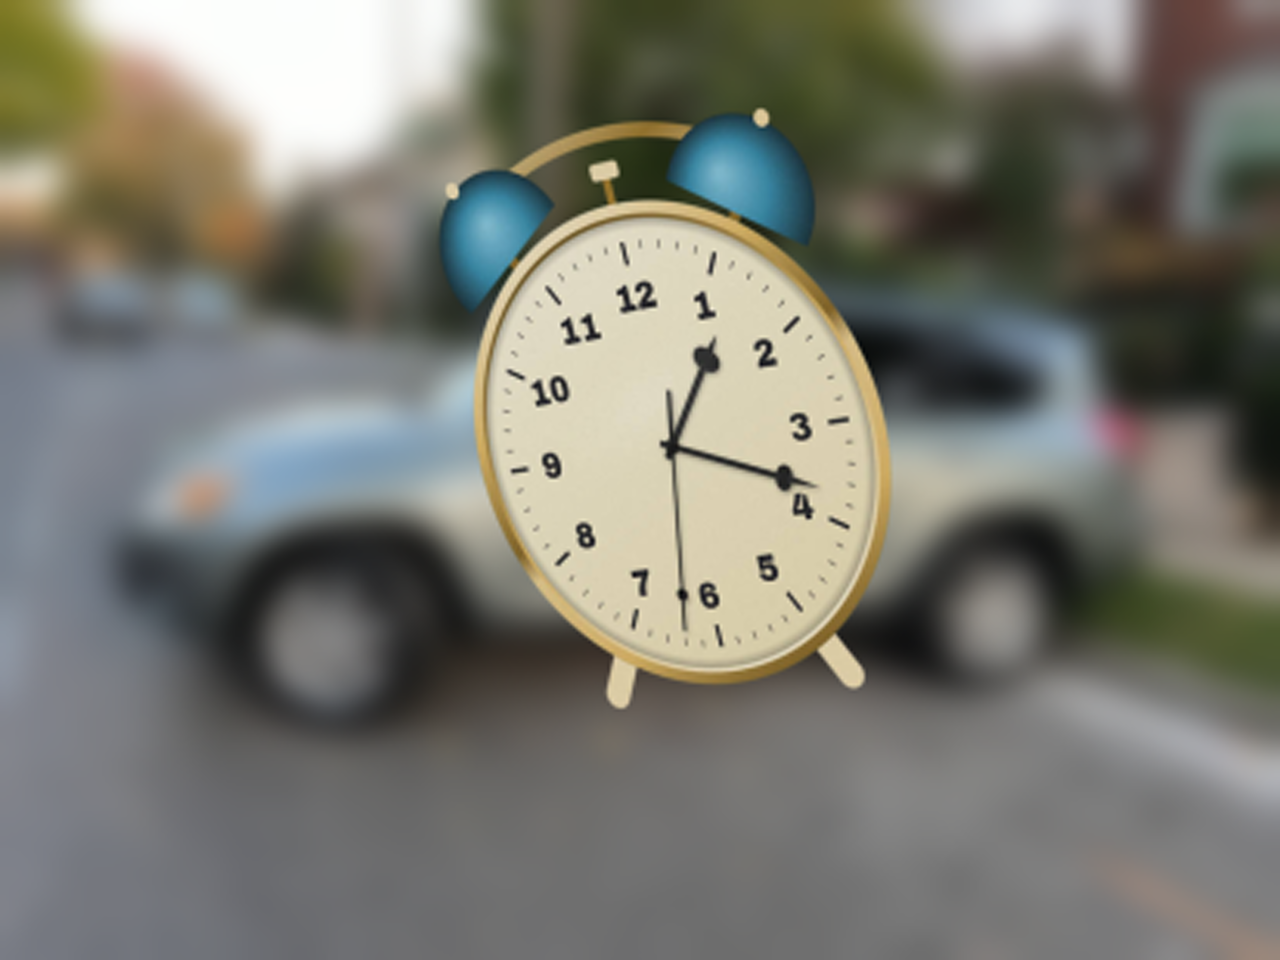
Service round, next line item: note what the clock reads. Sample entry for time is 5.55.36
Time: 1.18.32
